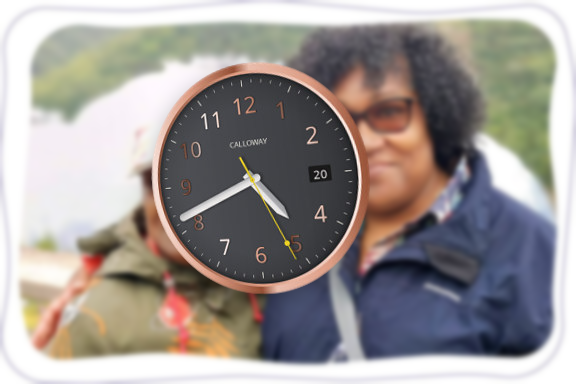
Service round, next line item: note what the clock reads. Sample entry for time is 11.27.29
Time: 4.41.26
